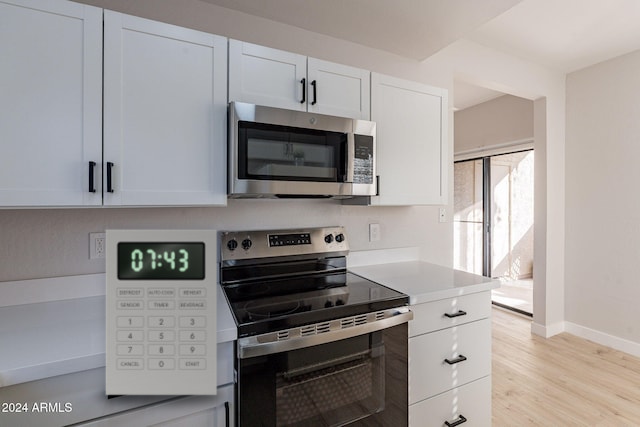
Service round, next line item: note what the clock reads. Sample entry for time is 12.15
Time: 7.43
